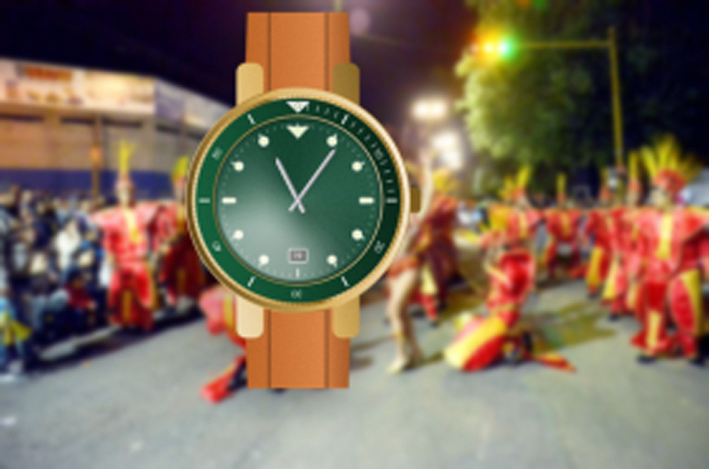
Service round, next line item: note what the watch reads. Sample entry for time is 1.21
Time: 11.06
